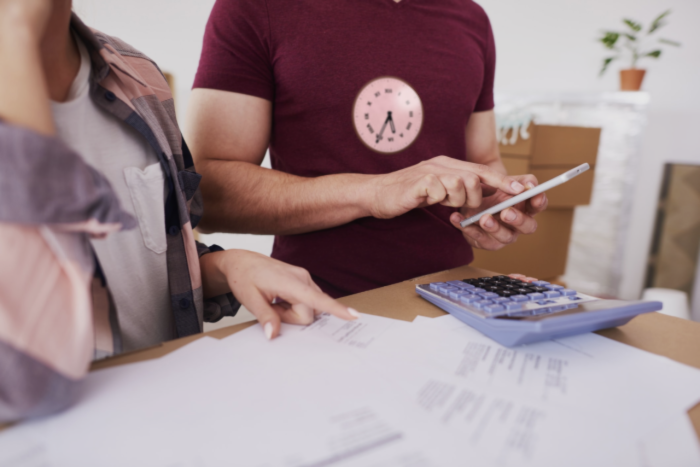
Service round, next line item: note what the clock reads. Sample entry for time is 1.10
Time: 5.35
